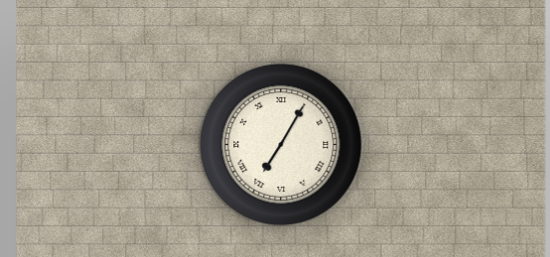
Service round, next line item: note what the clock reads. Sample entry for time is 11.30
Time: 7.05
